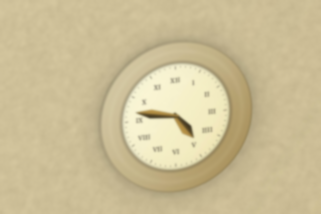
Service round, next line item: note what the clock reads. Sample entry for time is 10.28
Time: 4.47
